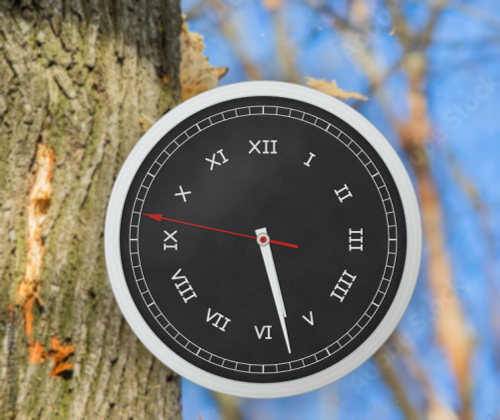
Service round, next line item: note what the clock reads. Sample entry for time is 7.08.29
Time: 5.27.47
